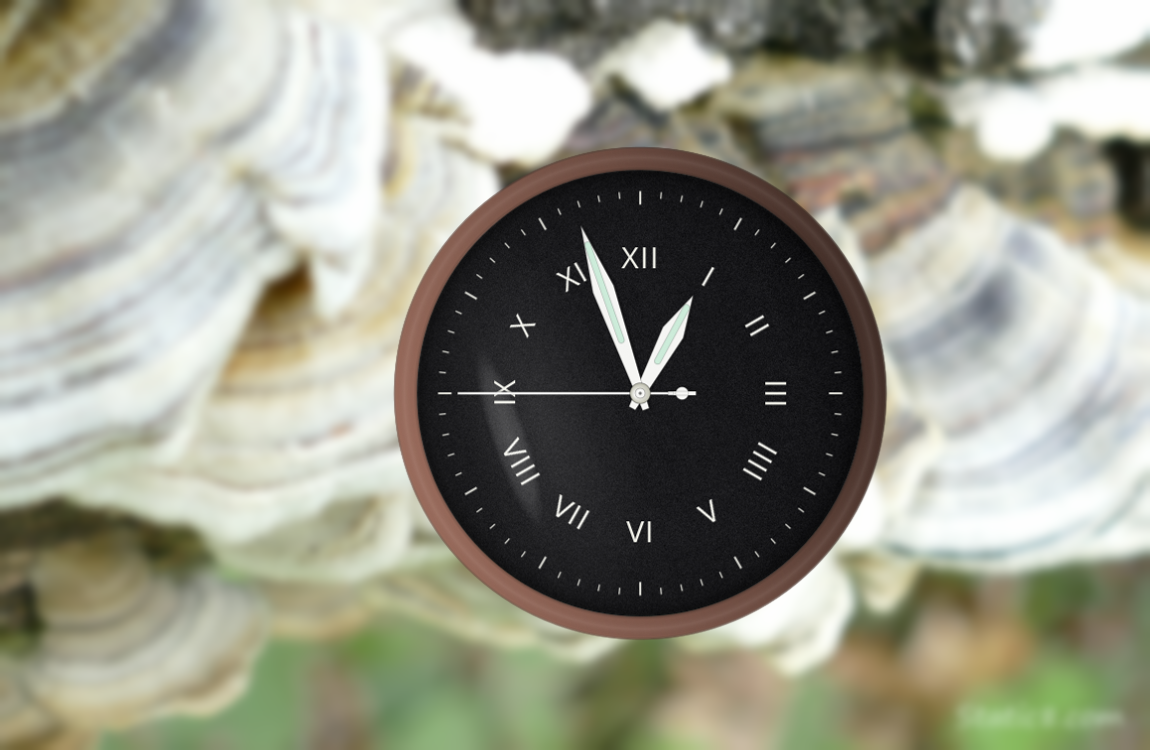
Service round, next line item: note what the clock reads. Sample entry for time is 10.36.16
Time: 12.56.45
